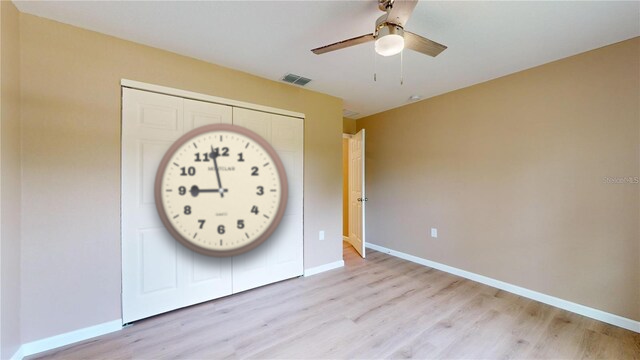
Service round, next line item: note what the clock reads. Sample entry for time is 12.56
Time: 8.58
